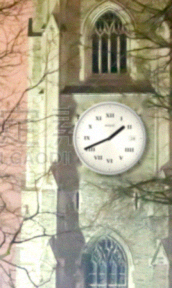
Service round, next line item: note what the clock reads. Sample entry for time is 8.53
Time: 1.41
